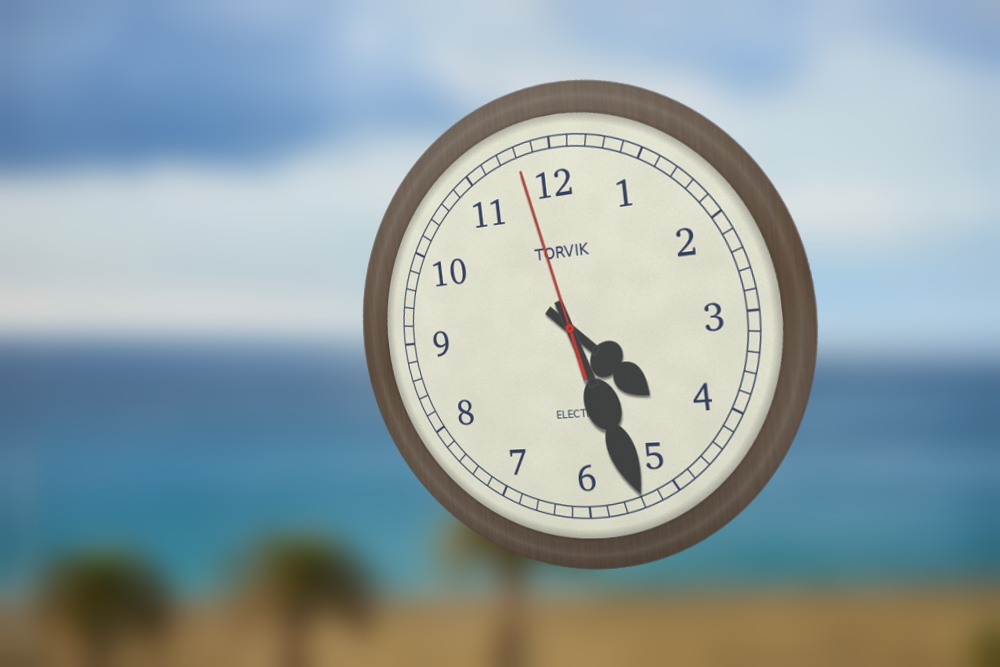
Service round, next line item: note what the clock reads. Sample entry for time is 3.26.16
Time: 4.26.58
